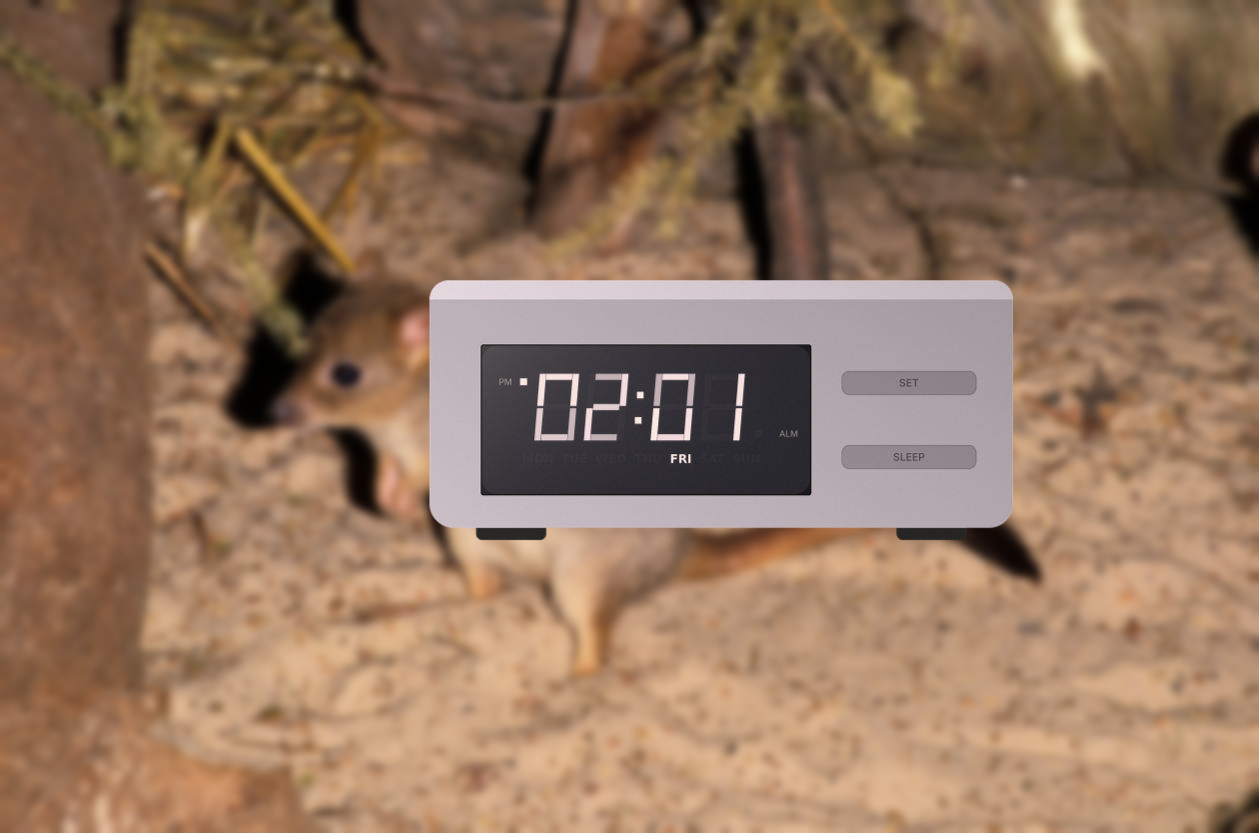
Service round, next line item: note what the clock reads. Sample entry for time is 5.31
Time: 2.01
